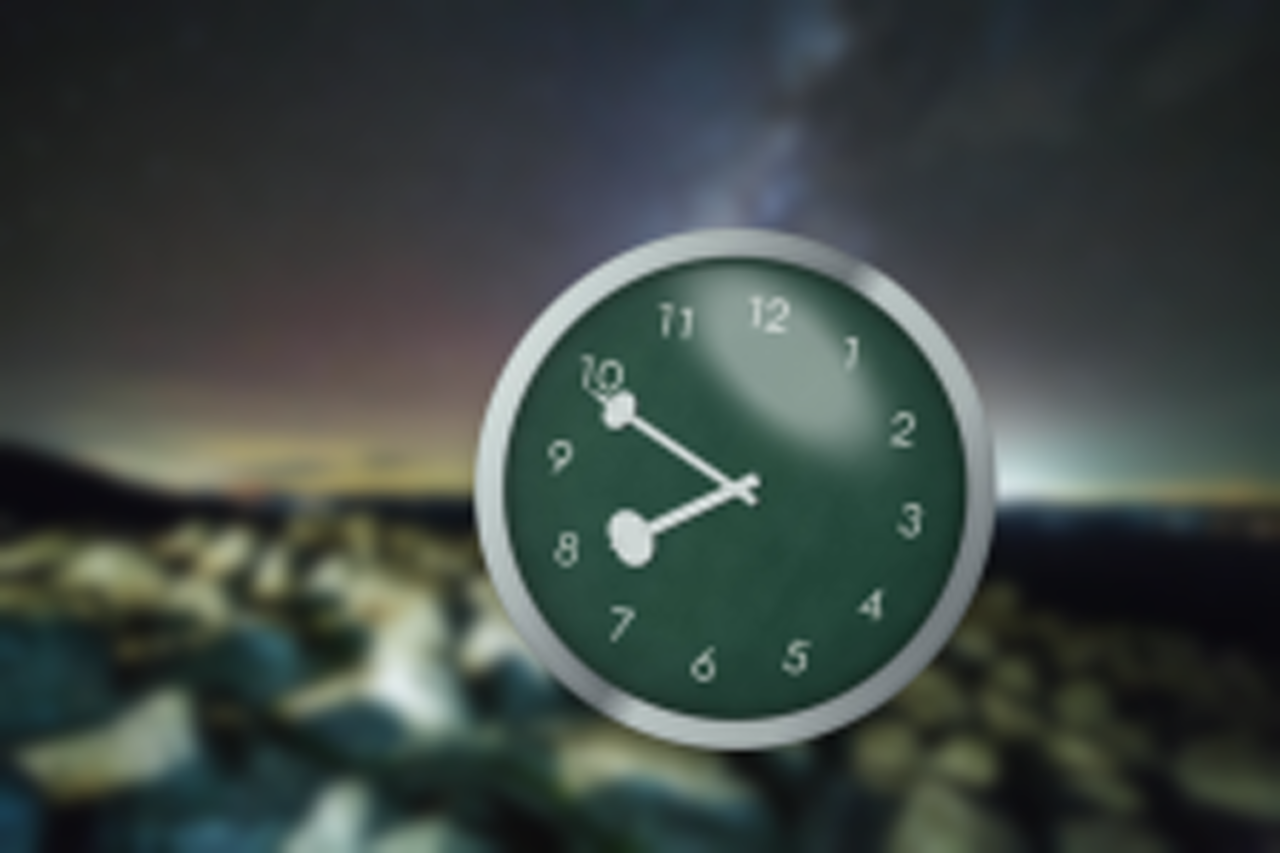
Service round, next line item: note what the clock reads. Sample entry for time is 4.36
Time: 7.49
